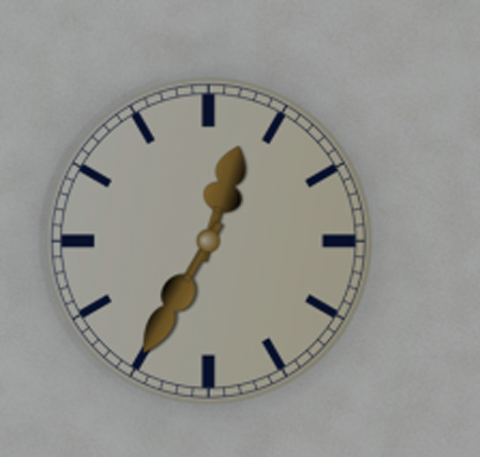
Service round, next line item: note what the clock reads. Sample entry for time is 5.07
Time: 12.35
